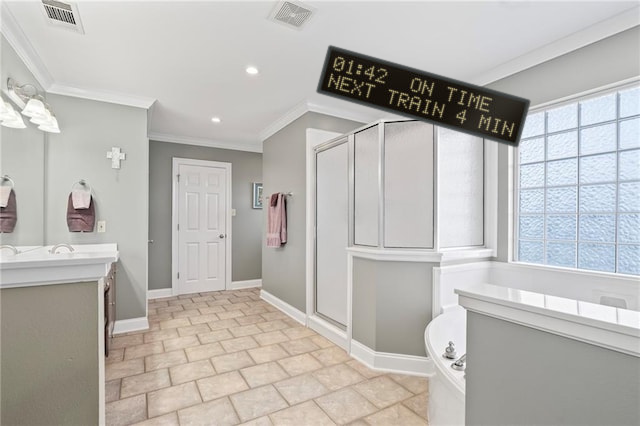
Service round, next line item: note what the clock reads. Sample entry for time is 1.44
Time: 1.42
